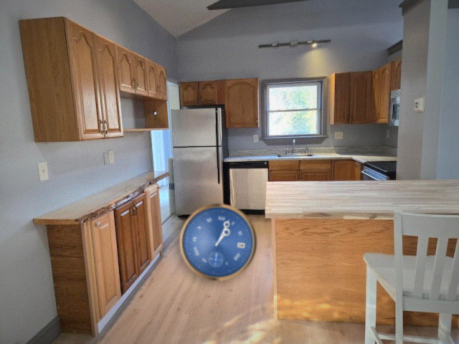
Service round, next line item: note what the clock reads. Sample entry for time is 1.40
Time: 1.03
